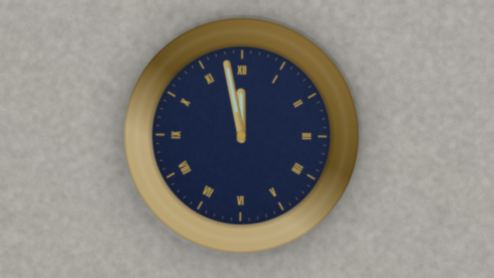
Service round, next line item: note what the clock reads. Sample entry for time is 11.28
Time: 11.58
